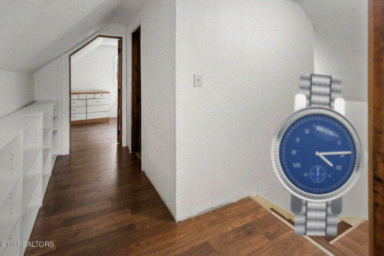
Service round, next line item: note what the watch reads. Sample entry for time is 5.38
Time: 4.14
